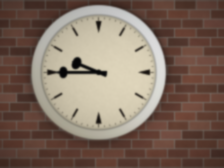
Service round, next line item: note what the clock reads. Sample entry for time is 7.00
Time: 9.45
